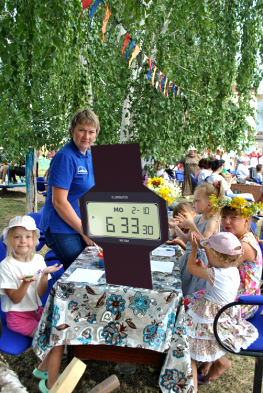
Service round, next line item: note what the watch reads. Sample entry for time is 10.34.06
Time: 6.33.30
